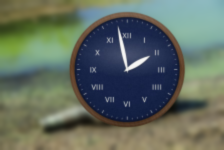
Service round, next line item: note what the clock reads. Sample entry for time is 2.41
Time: 1.58
